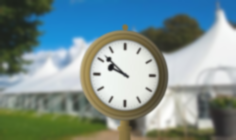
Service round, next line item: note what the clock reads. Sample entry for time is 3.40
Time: 9.52
